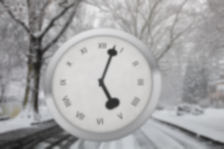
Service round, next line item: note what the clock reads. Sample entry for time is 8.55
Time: 5.03
